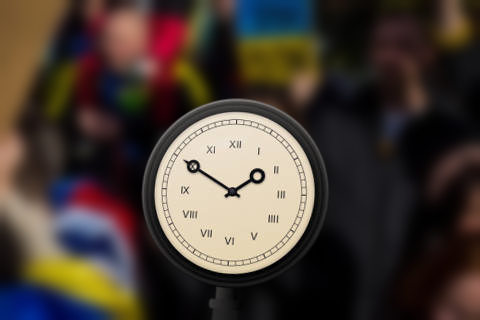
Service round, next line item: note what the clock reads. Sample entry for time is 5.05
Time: 1.50
